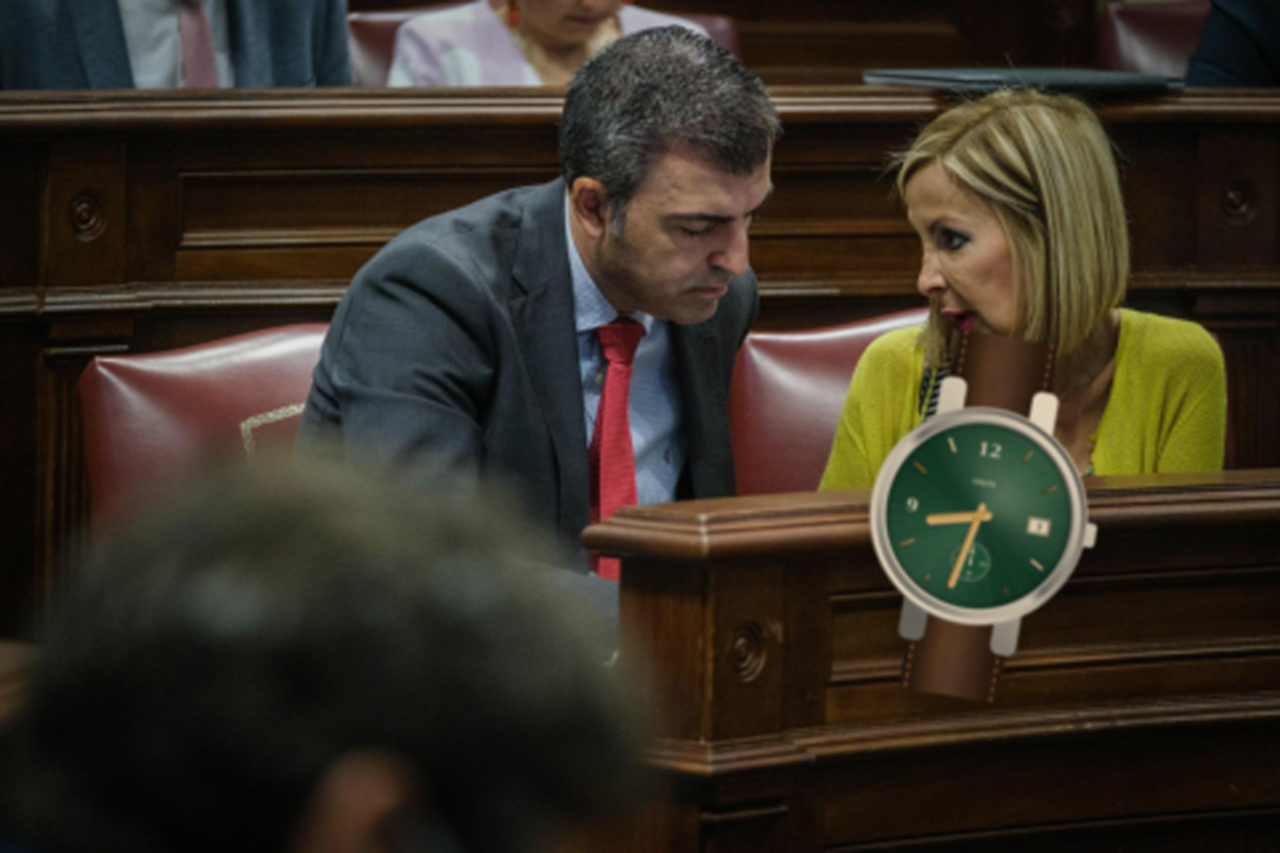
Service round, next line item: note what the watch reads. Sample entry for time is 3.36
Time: 8.32
